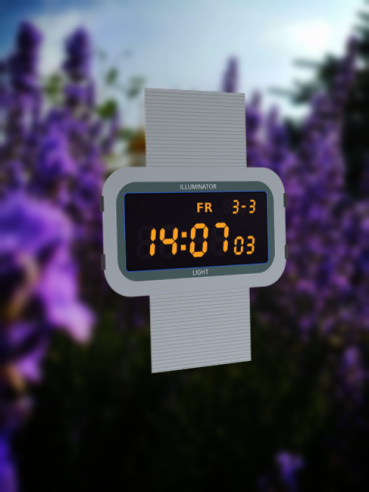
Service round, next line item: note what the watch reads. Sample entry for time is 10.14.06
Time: 14.07.03
